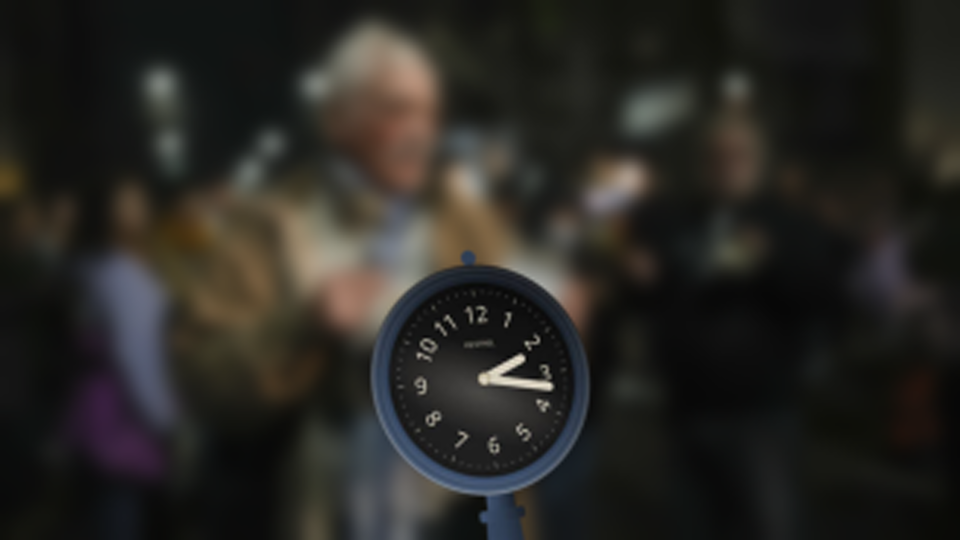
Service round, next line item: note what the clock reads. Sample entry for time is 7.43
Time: 2.17
